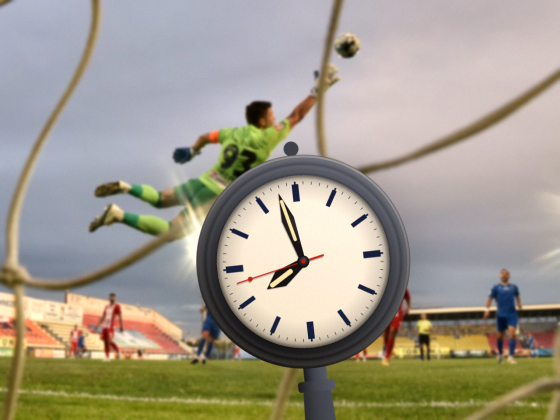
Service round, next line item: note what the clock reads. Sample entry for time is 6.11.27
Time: 7.57.43
